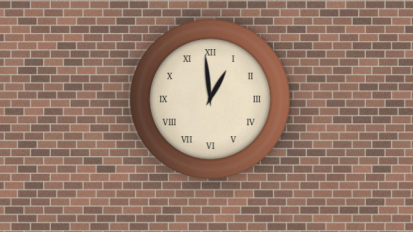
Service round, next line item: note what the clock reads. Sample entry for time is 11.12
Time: 12.59
